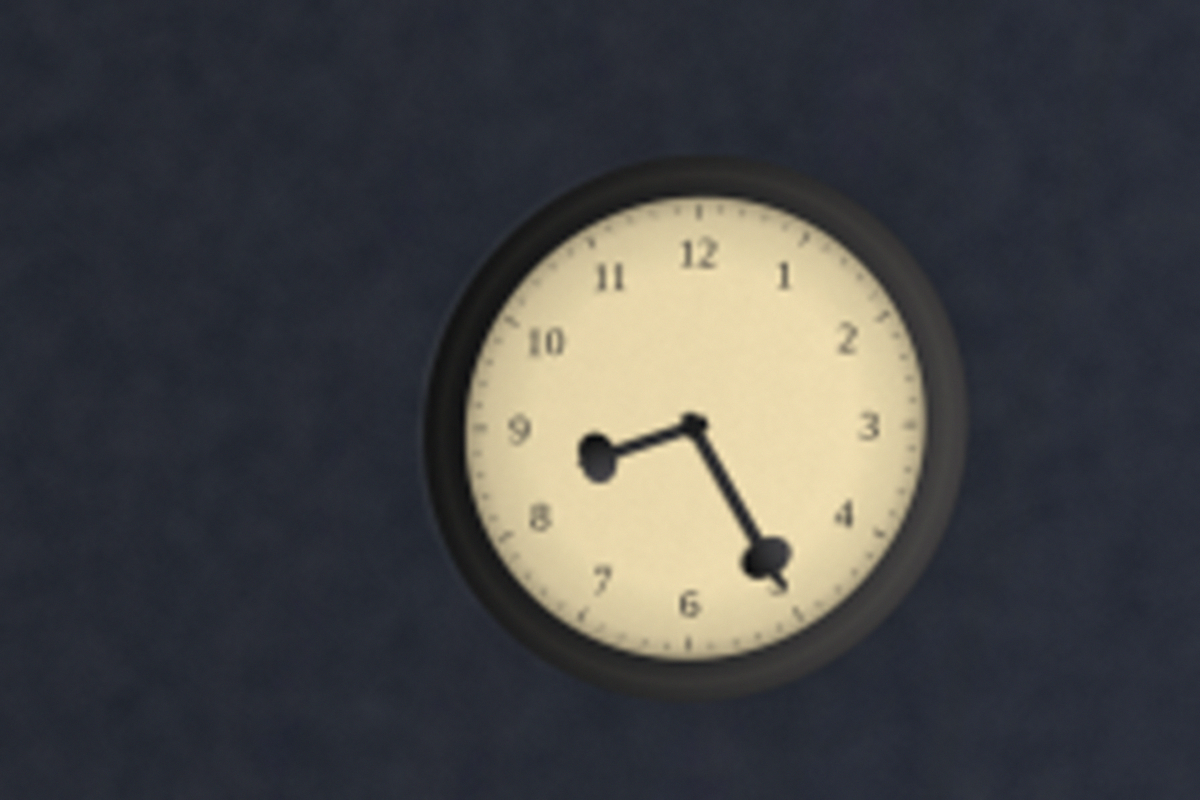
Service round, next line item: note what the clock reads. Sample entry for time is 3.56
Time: 8.25
